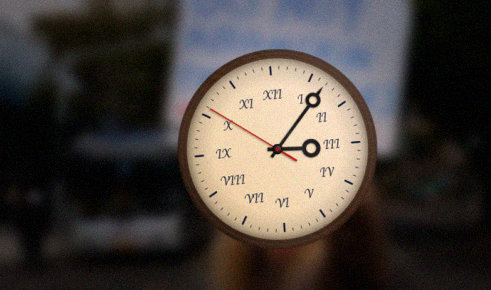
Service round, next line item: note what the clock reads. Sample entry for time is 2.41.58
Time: 3.06.51
